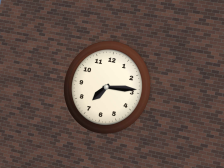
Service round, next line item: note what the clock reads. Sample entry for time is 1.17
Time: 7.14
